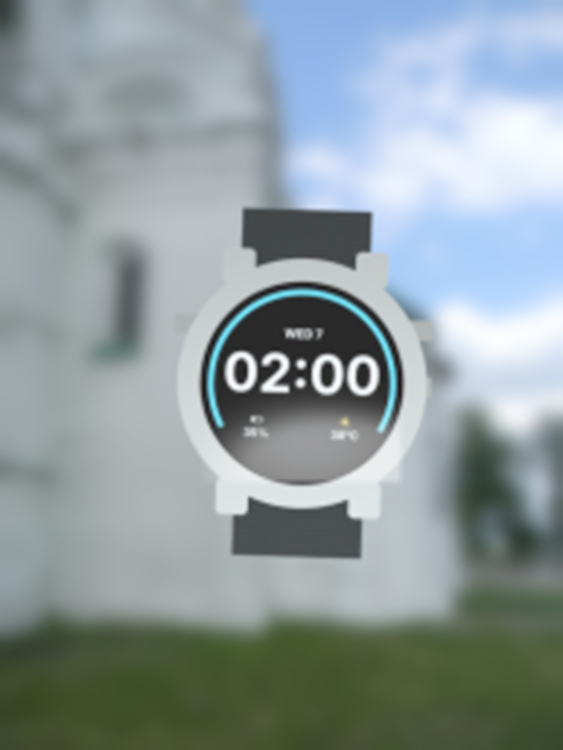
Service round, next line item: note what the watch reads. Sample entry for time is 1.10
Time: 2.00
